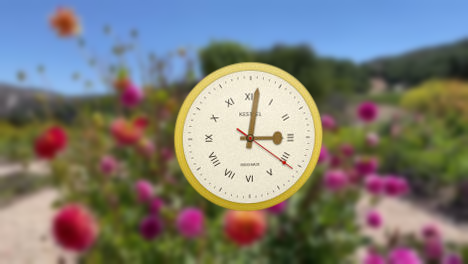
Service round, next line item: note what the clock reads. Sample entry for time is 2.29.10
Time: 3.01.21
